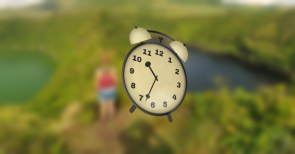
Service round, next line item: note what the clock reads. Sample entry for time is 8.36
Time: 10.33
